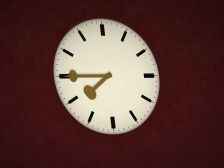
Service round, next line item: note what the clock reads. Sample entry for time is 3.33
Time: 7.45
